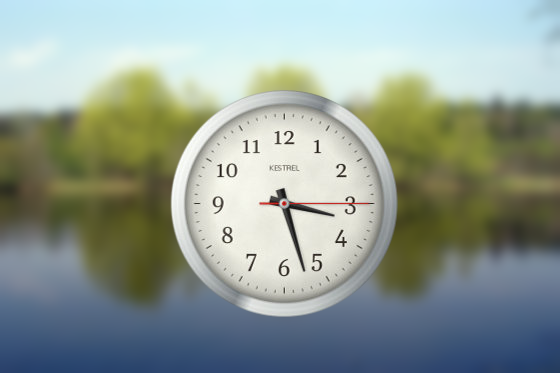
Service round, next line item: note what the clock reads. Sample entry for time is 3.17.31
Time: 3.27.15
